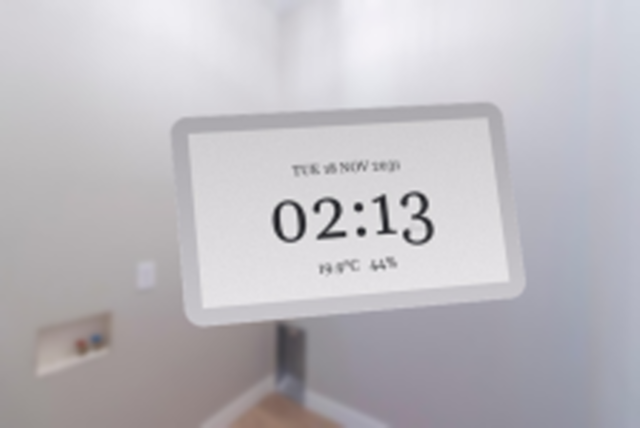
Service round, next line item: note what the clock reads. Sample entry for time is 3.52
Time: 2.13
